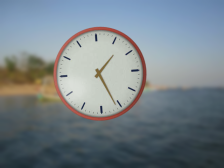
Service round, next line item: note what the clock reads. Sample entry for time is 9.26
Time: 1.26
